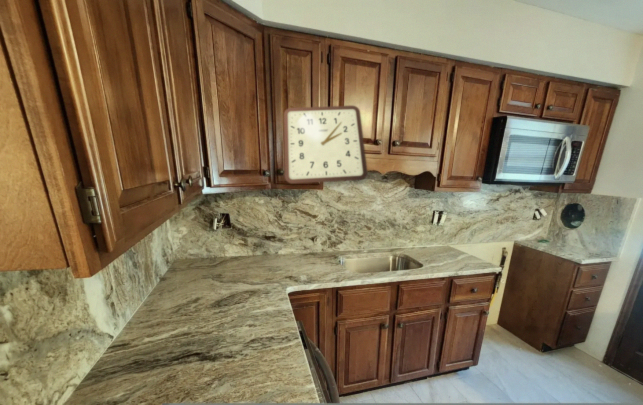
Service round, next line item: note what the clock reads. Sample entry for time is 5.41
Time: 2.07
